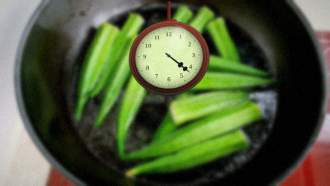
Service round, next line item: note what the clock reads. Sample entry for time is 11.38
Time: 4.22
